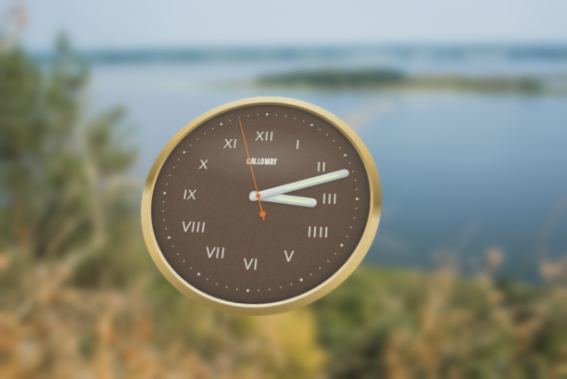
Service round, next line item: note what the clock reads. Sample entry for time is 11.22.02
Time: 3.11.57
